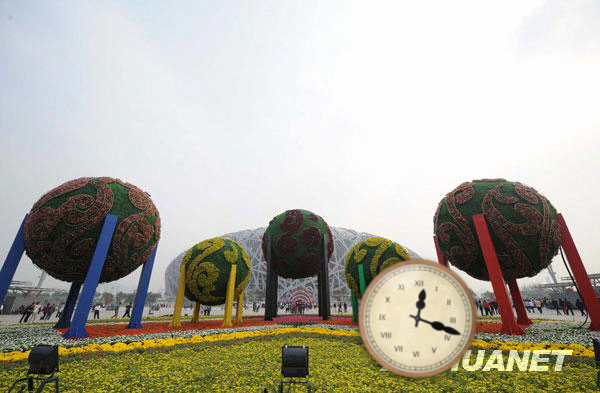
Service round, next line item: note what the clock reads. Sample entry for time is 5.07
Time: 12.18
